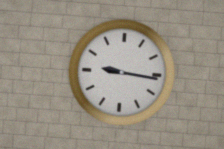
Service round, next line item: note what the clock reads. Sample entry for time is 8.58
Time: 9.16
